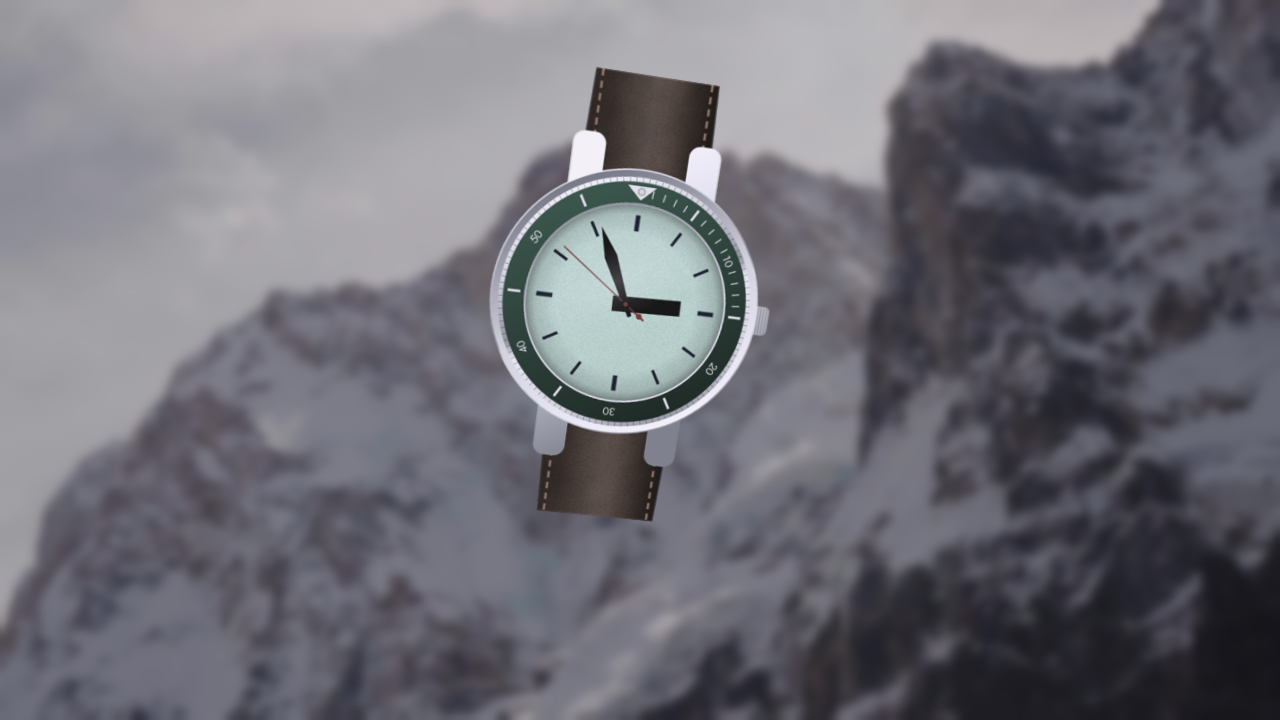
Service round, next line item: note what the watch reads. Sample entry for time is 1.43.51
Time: 2.55.51
